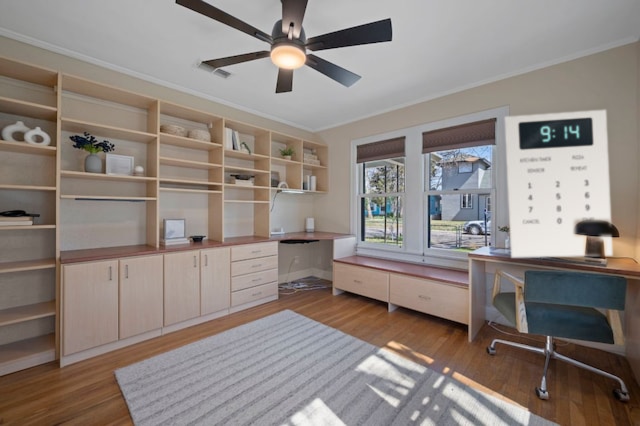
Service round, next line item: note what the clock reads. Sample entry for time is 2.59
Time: 9.14
